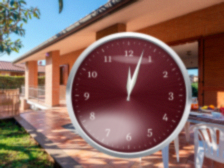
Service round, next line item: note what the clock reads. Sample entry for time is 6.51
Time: 12.03
